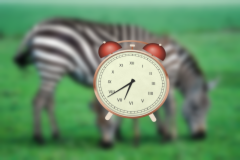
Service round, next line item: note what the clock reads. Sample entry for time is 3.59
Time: 6.39
